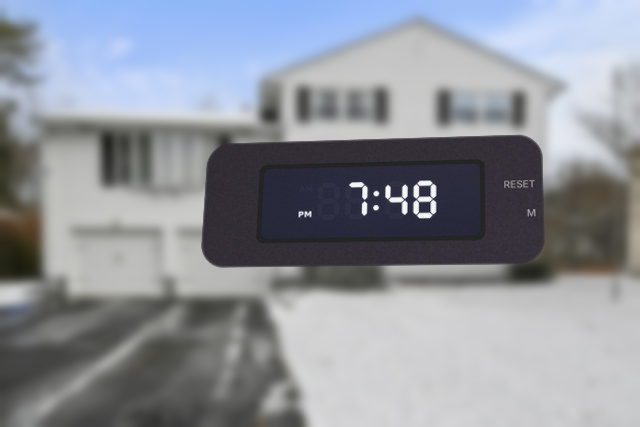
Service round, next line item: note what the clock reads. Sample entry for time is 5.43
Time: 7.48
